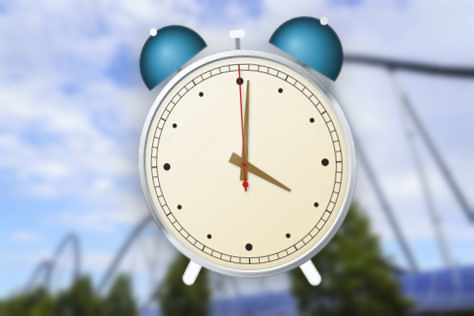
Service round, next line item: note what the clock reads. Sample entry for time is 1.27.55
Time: 4.01.00
